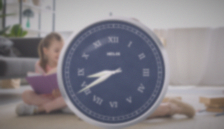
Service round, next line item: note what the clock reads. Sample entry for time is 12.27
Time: 8.40
